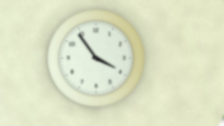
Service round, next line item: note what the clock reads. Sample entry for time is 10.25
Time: 3.54
